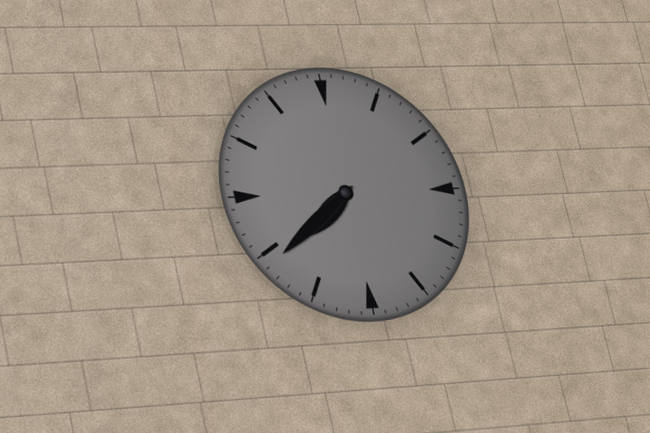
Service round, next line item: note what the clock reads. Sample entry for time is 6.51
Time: 7.39
